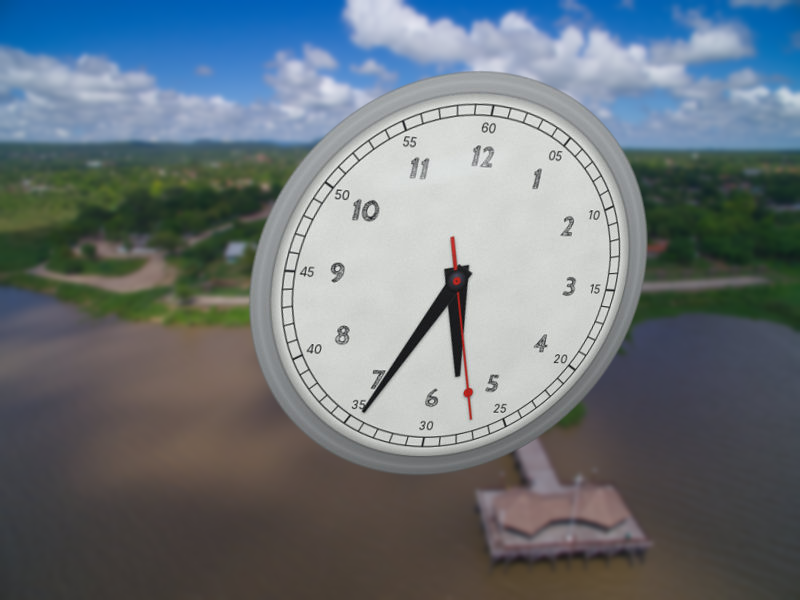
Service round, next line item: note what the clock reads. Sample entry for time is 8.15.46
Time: 5.34.27
